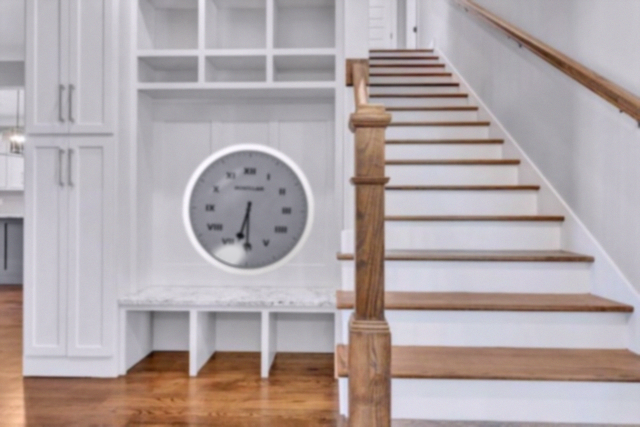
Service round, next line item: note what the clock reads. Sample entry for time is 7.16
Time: 6.30
